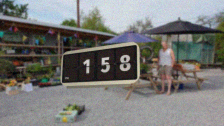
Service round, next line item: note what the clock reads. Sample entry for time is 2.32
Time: 1.58
